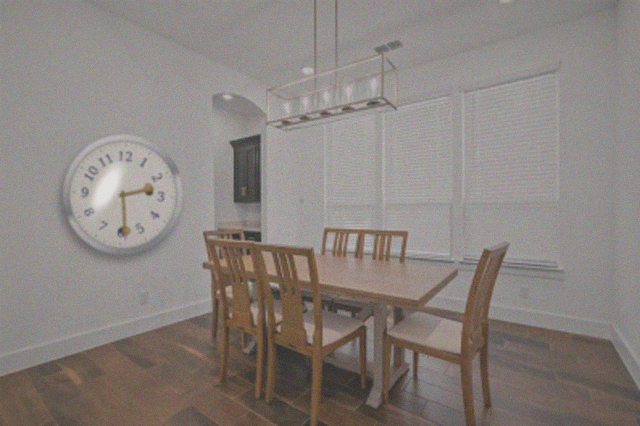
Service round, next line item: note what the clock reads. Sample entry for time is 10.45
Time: 2.29
